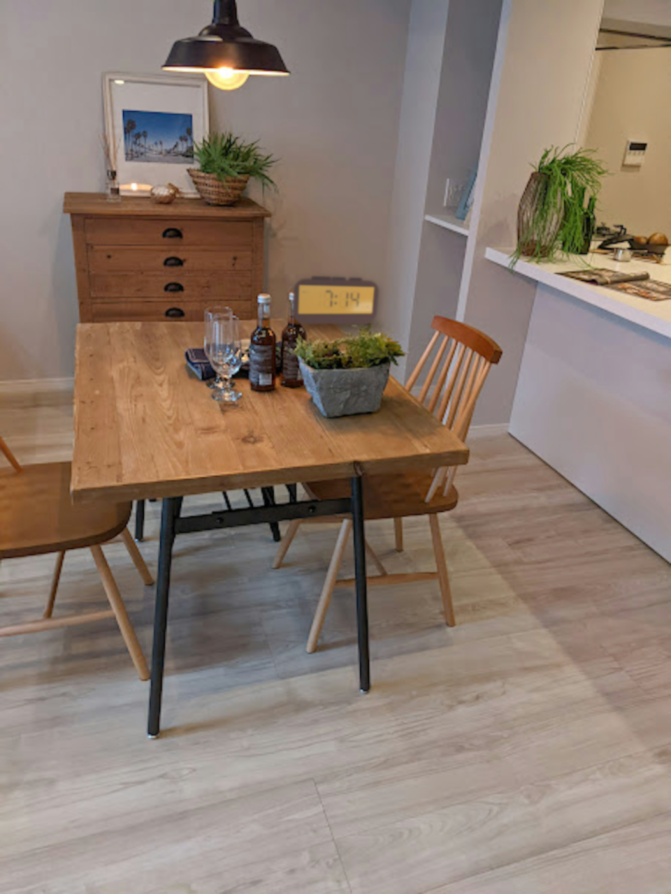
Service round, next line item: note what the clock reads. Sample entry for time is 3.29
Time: 7.14
